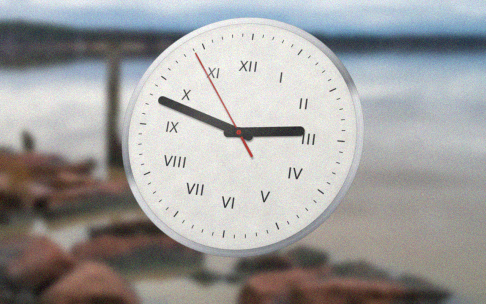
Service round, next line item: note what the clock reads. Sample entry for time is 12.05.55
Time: 2.47.54
